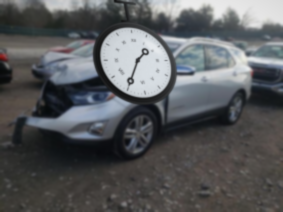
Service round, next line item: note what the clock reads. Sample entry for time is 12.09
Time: 1.35
